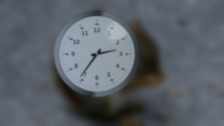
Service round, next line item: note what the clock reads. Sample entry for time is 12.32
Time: 2.36
